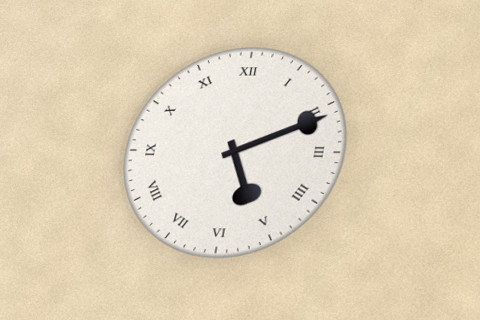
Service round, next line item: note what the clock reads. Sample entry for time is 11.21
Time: 5.11
